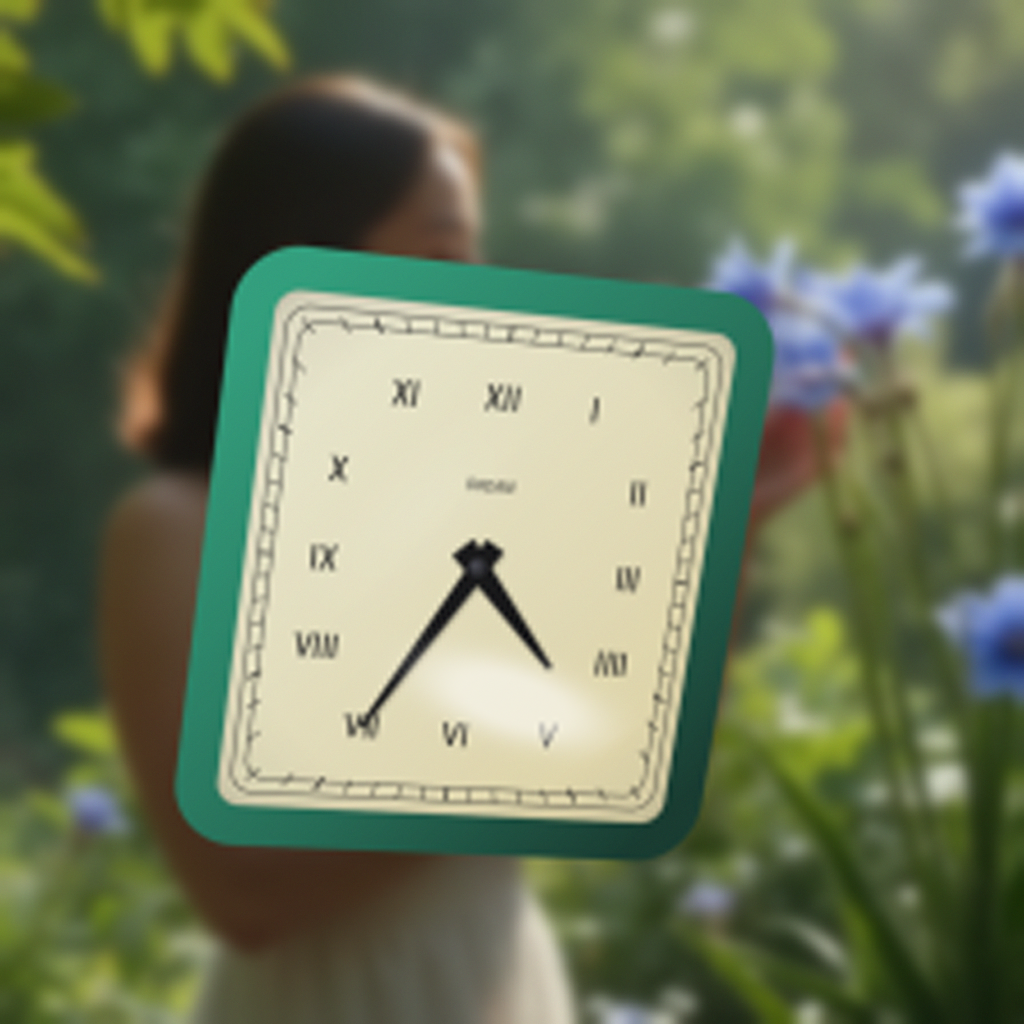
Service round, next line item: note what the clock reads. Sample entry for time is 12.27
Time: 4.35
